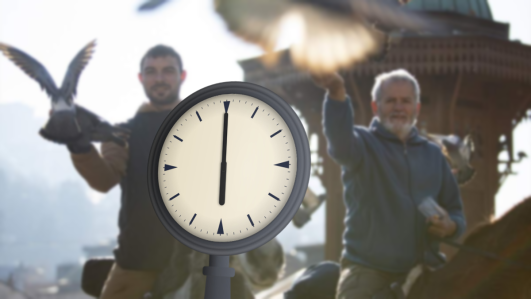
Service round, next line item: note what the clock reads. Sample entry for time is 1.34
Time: 6.00
